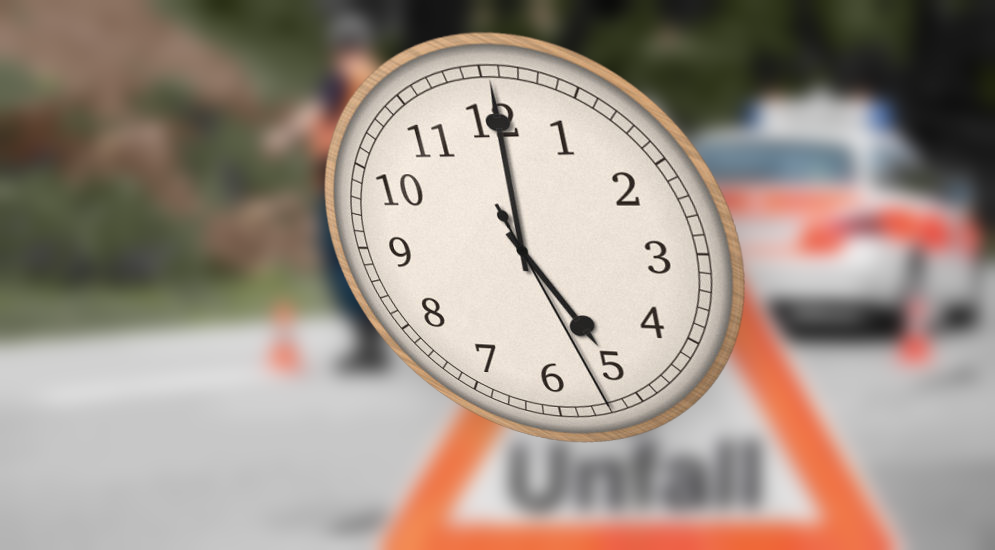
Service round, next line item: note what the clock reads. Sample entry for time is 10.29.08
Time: 5.00.27
